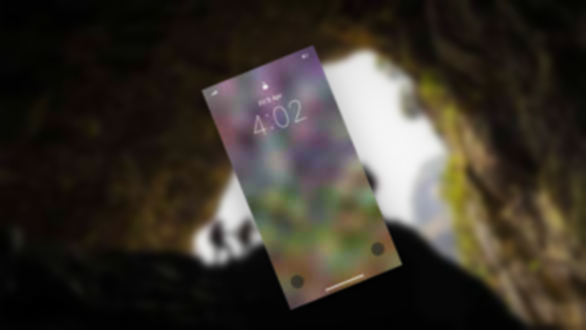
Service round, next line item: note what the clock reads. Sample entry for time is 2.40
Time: 4.02
